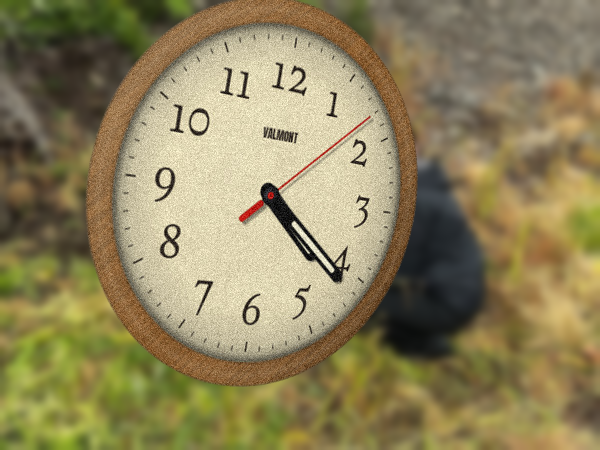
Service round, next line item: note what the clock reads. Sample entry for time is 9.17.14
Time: 4.21.08
